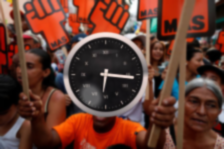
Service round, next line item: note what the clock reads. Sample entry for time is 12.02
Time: 6.16
